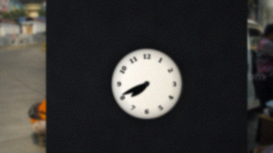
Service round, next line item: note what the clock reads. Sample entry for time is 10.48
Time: 7.41
